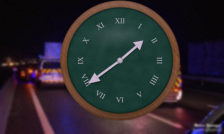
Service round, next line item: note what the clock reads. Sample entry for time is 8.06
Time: 1.39
